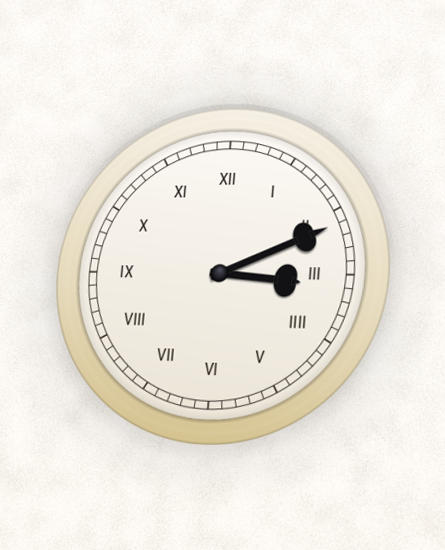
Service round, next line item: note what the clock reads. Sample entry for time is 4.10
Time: 3.11
